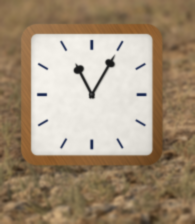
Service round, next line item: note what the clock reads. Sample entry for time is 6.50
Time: 11.05
